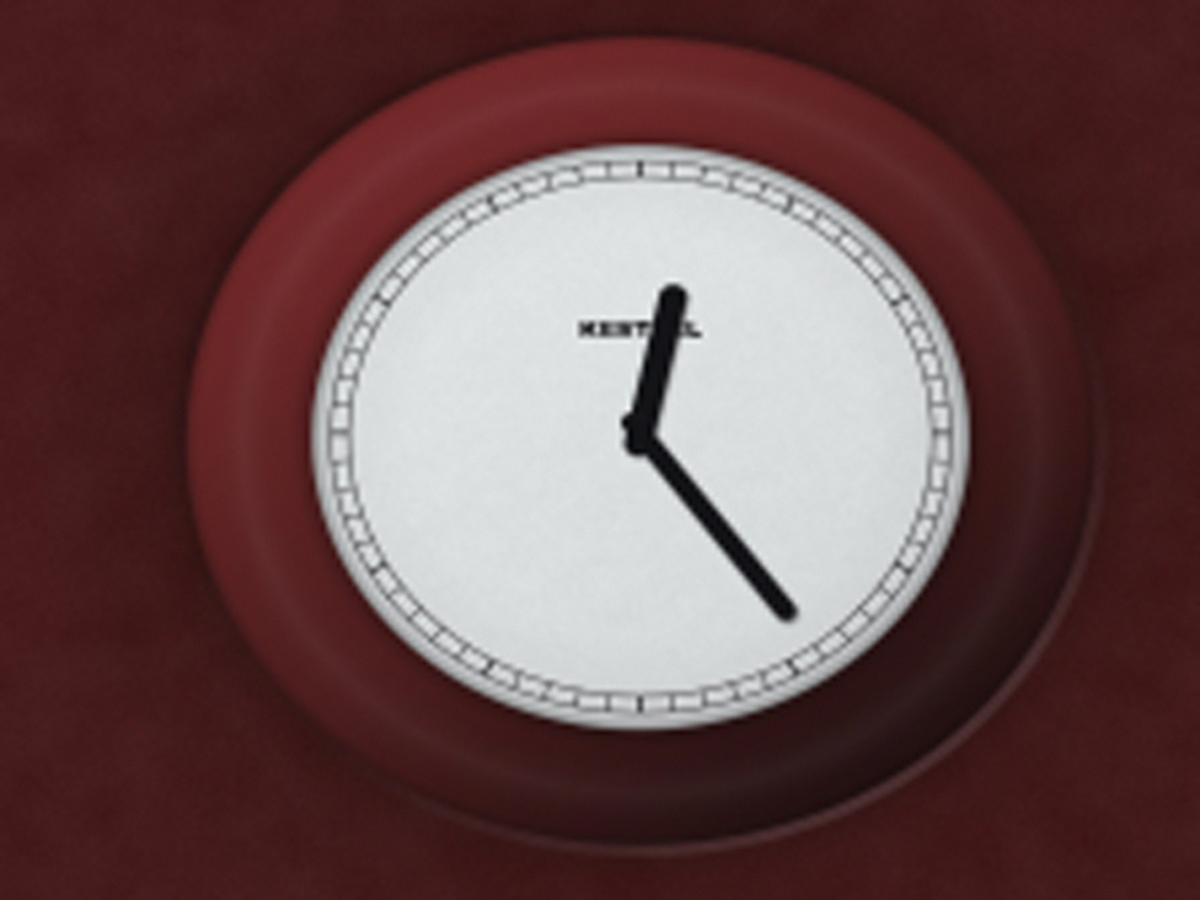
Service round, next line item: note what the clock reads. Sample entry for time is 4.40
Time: 12.24
